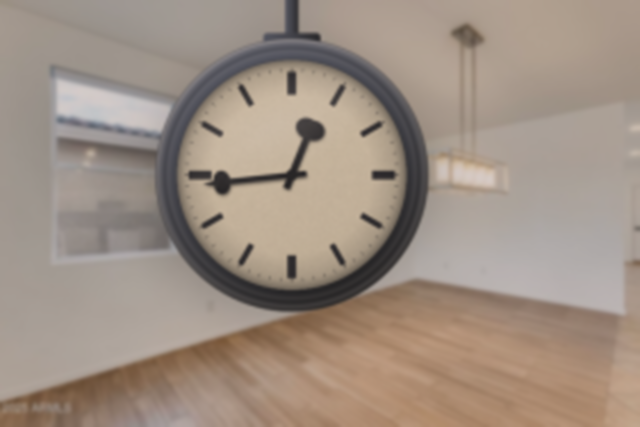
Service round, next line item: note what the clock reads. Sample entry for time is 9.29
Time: 12.44
